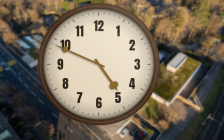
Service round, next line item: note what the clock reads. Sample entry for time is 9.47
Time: 4.49
